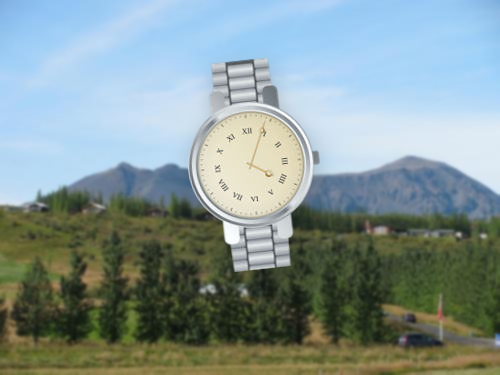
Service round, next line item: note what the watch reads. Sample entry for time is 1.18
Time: 4.04
